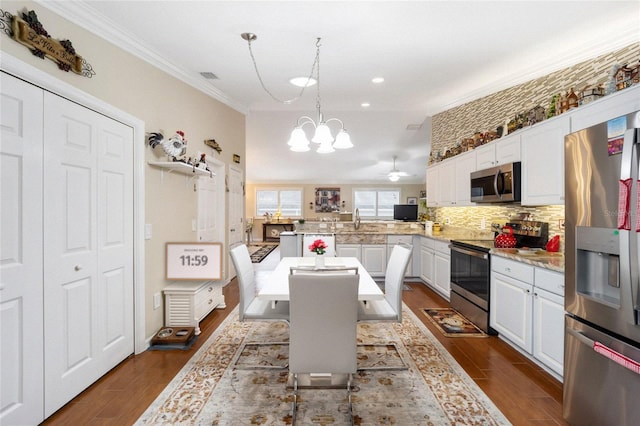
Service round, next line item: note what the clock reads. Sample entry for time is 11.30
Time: 11.59
